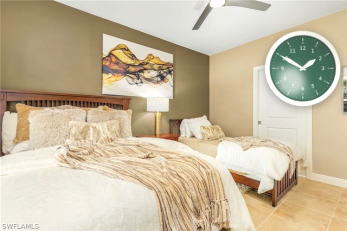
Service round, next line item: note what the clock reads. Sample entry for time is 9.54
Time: 1.50
